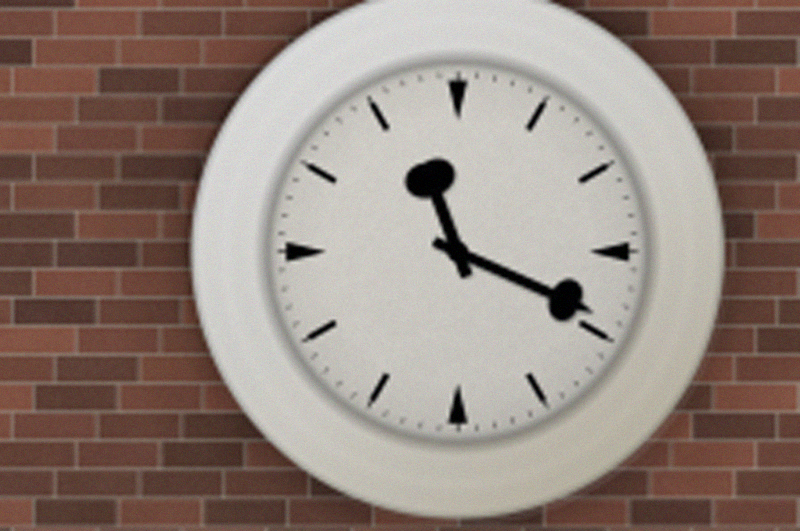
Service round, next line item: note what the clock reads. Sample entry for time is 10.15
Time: 11.19
